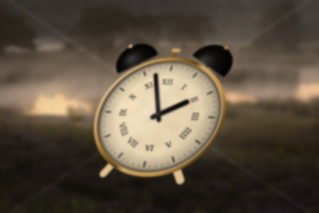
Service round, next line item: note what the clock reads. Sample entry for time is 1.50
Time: 1.57
